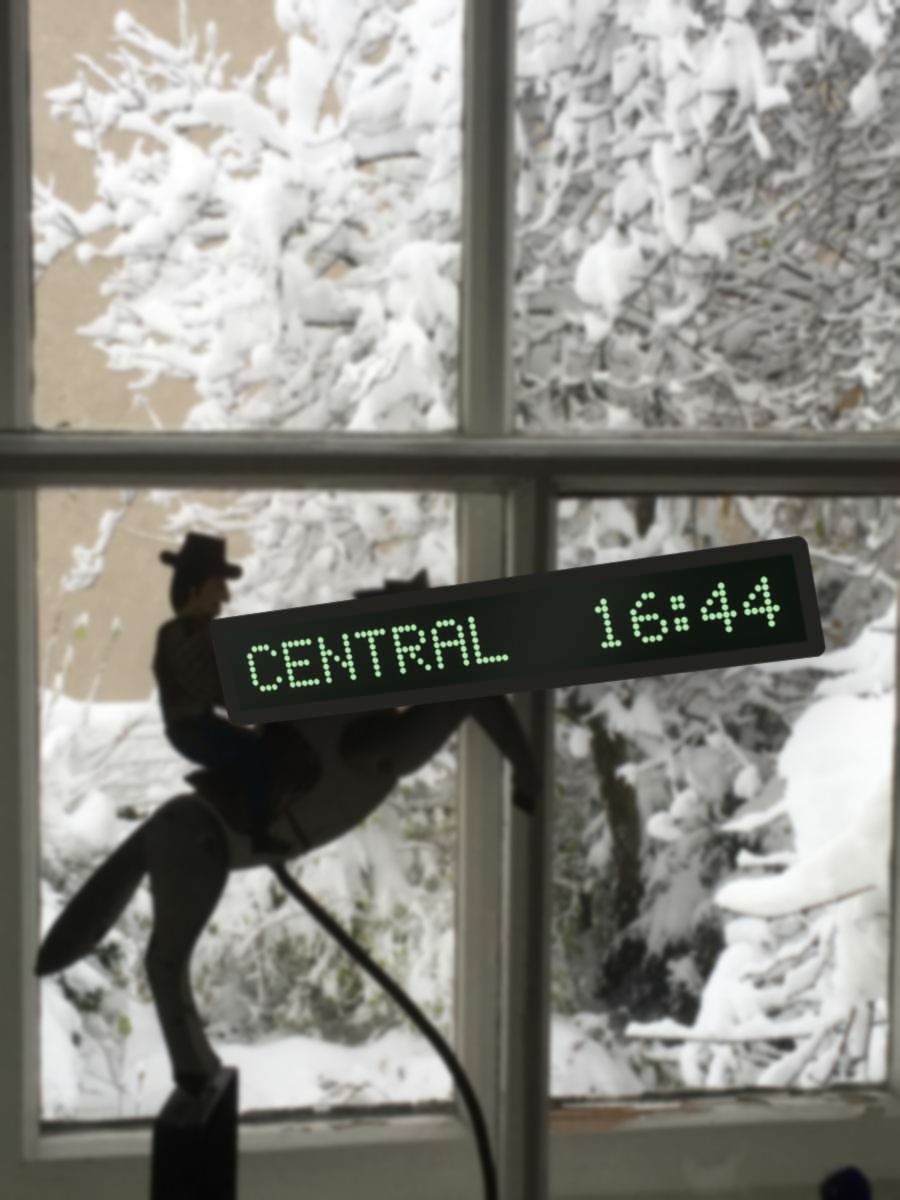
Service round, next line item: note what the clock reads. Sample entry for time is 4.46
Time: 16.44
